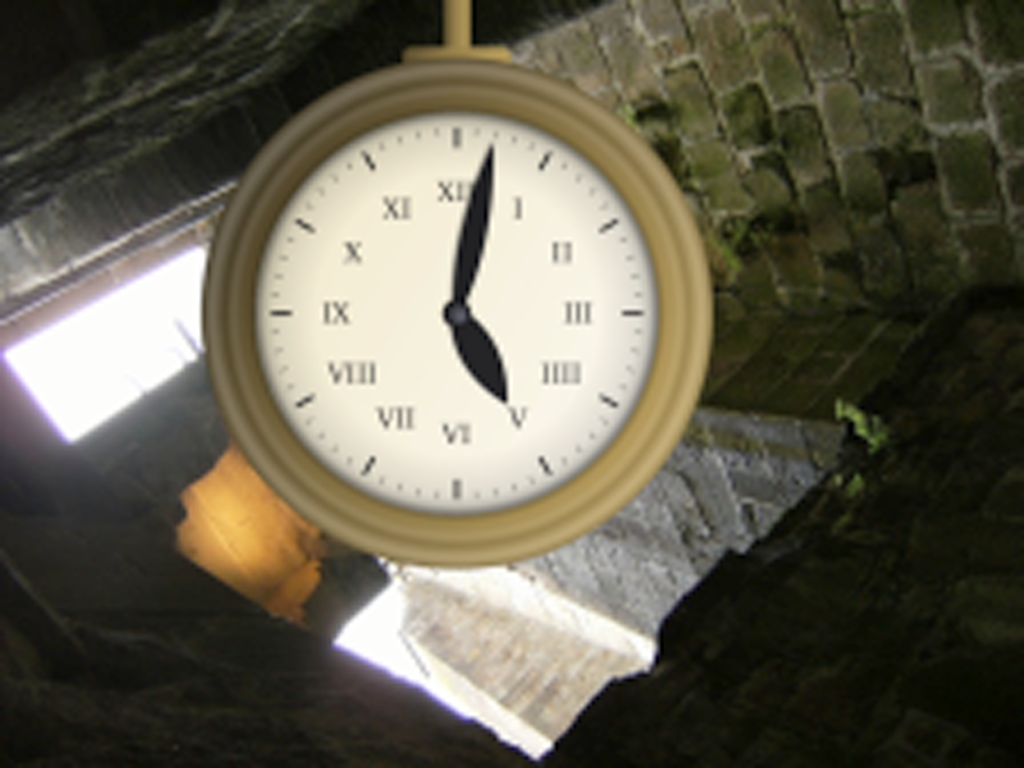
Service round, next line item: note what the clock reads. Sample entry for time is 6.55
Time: 5.02
